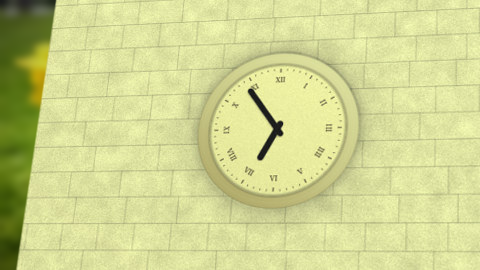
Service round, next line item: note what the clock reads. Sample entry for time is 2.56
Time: 6.54
